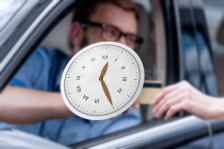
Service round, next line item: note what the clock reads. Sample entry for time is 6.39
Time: 12.25
